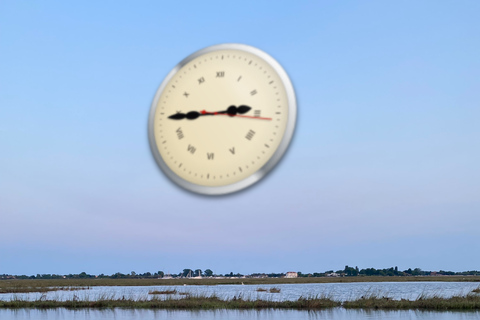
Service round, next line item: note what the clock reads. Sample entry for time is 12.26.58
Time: 2.44.16
